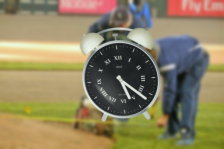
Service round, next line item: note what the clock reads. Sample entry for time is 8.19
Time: 5.22
